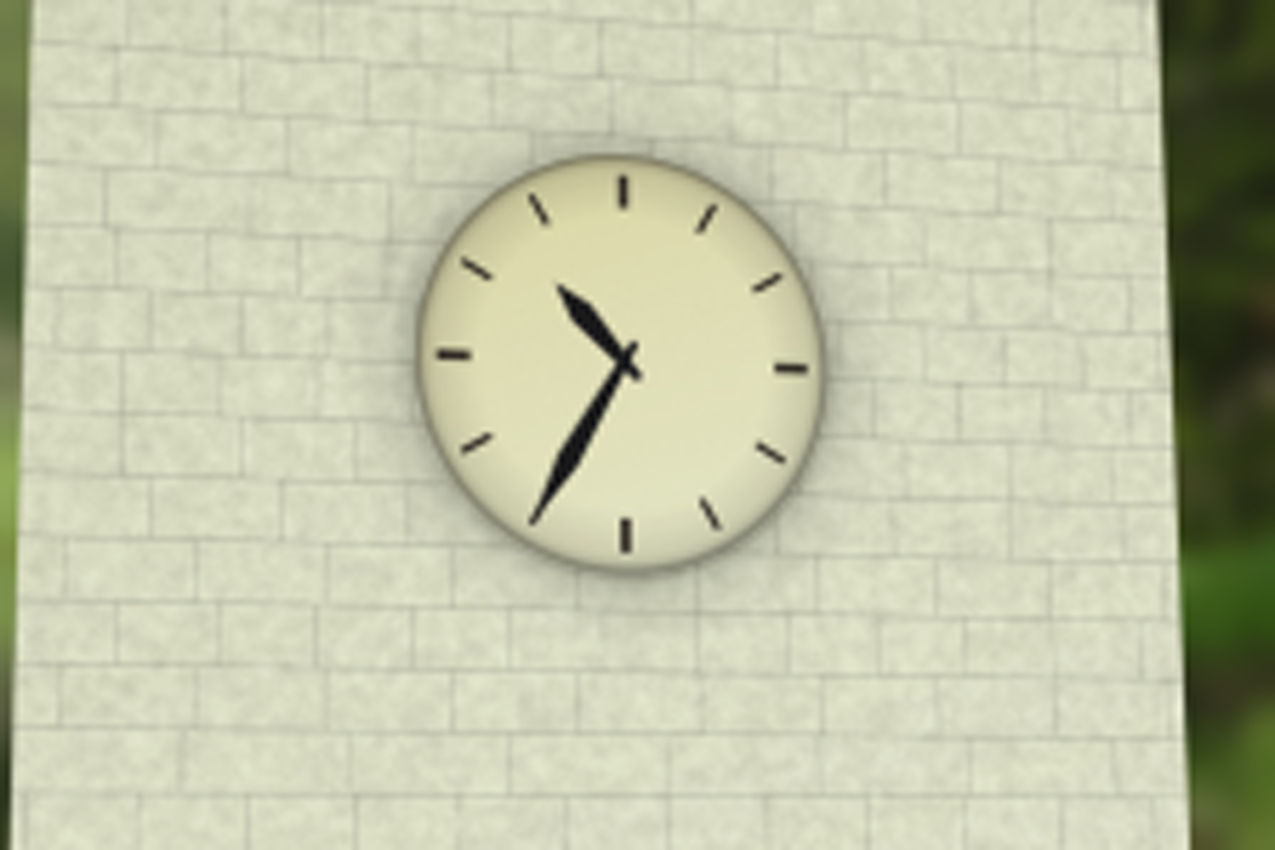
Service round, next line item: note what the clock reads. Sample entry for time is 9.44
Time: 10.35
